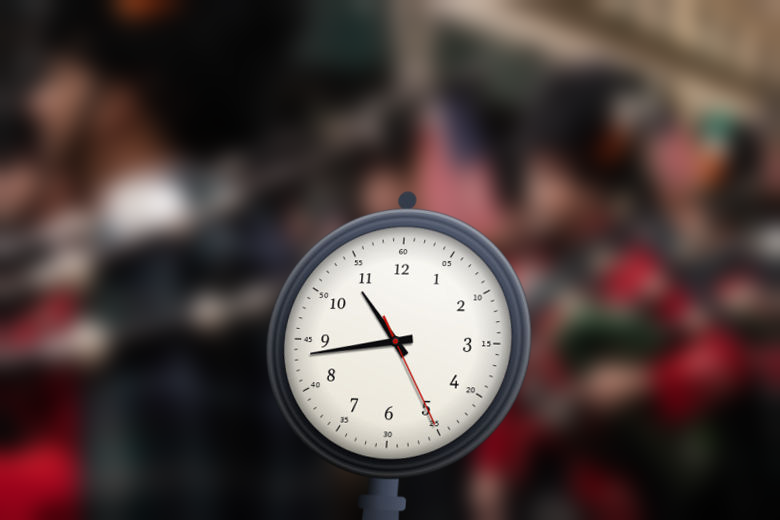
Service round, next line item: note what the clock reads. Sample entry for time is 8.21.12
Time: 10.43.25
